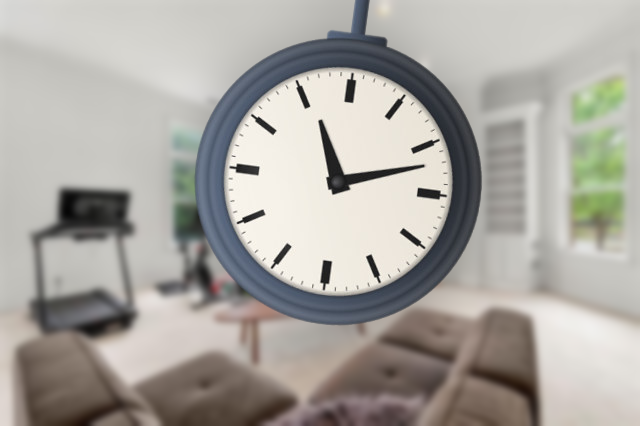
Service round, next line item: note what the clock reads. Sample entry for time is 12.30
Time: 11.12
